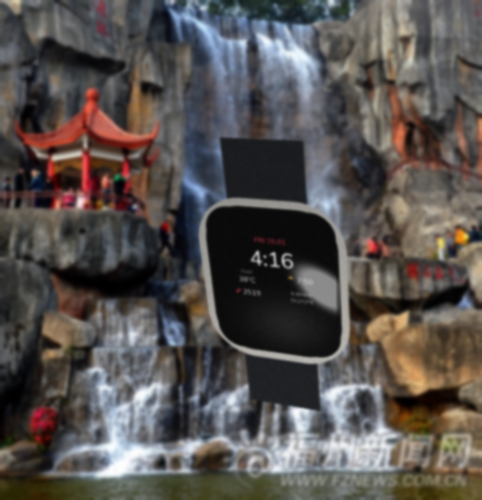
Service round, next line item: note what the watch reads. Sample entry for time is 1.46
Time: 4.16
